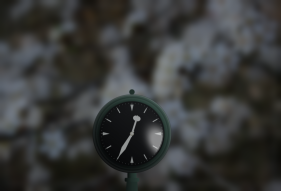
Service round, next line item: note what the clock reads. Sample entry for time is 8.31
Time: 12.35
